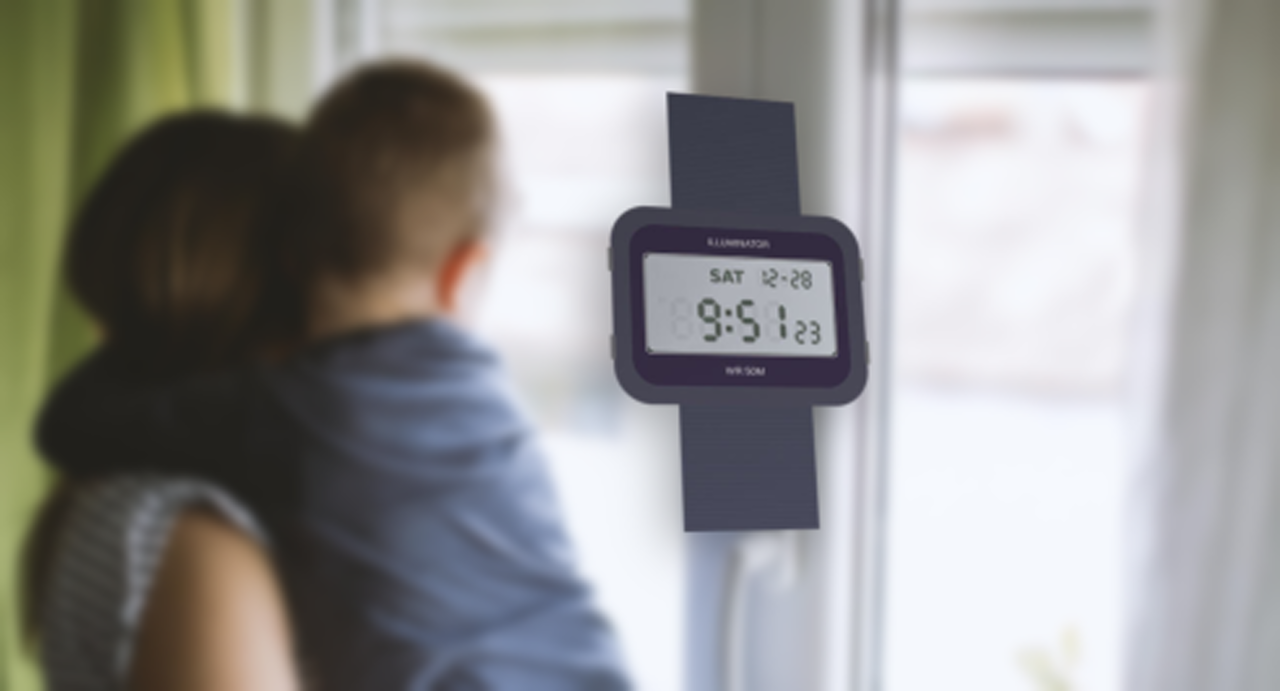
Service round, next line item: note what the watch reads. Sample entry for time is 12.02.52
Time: 9.51.23
